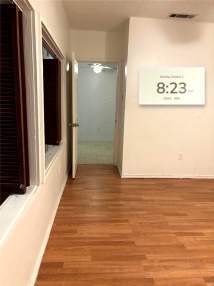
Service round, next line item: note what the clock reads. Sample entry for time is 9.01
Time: 8.23
